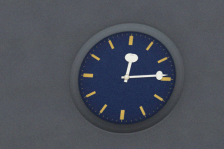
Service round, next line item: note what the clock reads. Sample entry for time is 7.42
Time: 12.14
